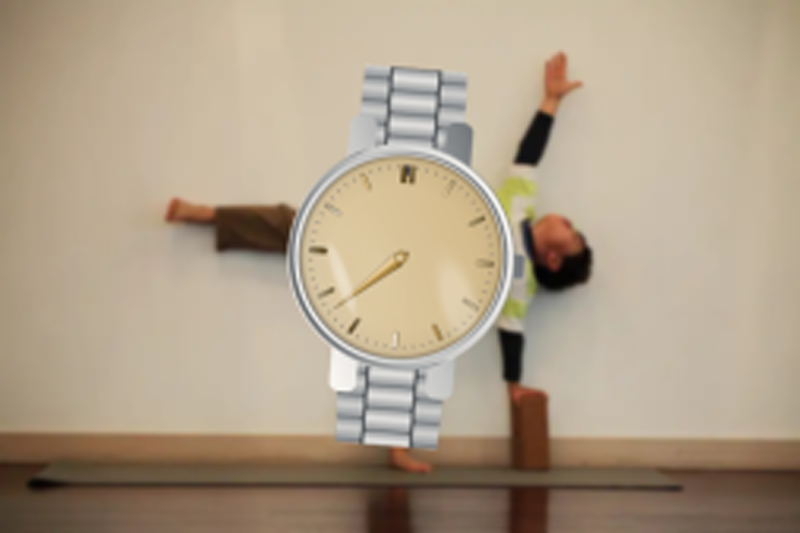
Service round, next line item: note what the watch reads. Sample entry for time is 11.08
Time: 7.38
